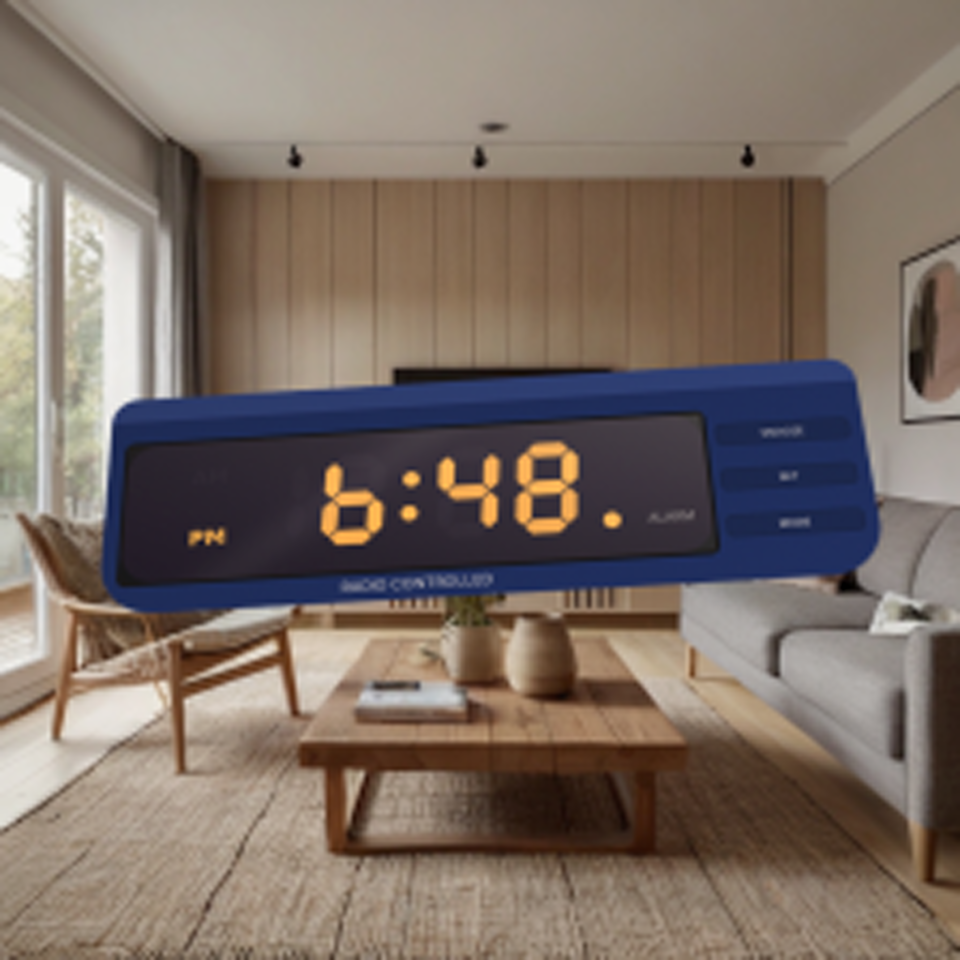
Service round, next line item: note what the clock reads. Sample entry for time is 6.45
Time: 6.48
